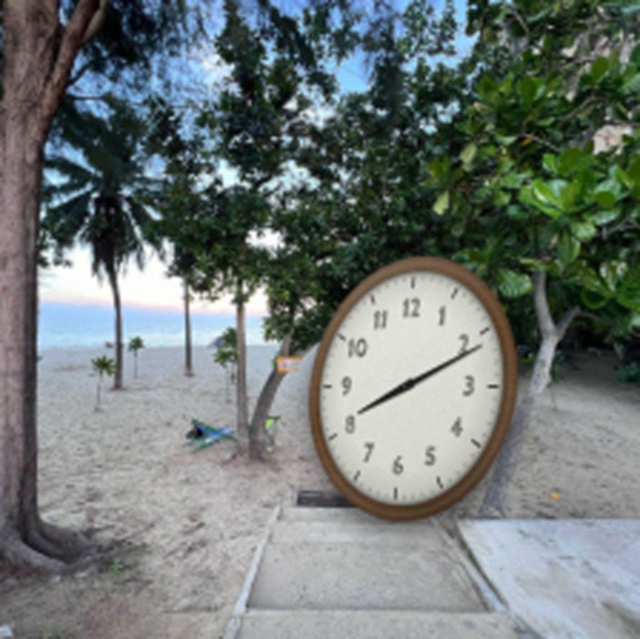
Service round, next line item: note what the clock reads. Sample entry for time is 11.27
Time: 8.11
